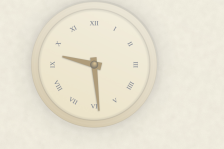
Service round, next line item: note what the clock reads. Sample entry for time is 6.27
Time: 9.29
